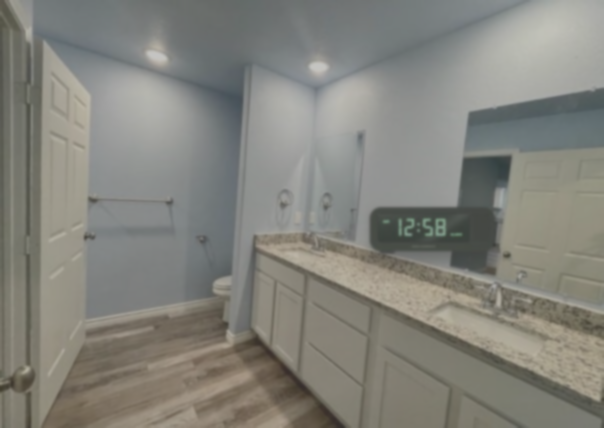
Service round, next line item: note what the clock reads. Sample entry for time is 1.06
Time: 12.58
